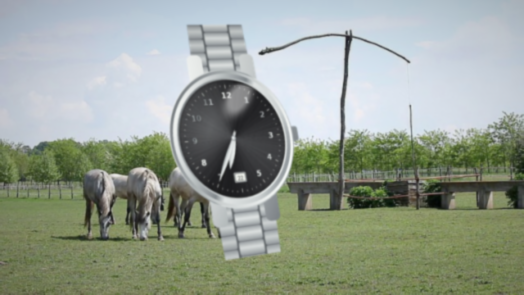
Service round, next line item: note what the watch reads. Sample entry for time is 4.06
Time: 6.35
